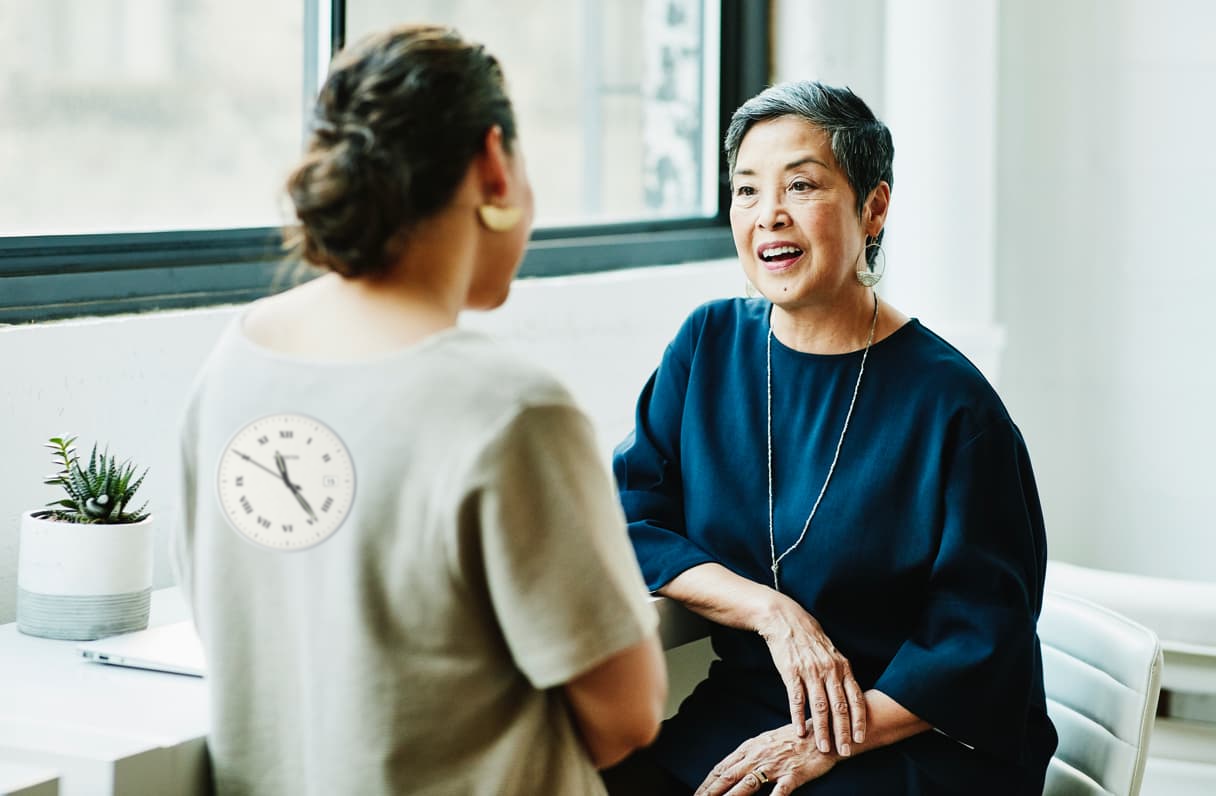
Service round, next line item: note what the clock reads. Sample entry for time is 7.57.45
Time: 11.23.50
